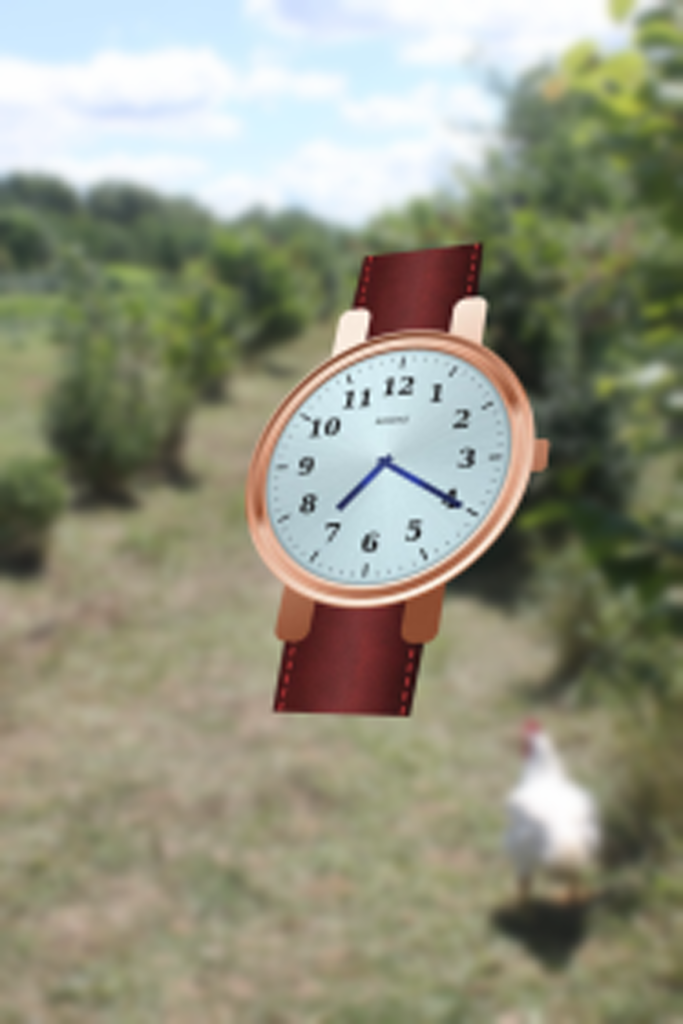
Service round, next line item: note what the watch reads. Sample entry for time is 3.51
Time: 7.20
